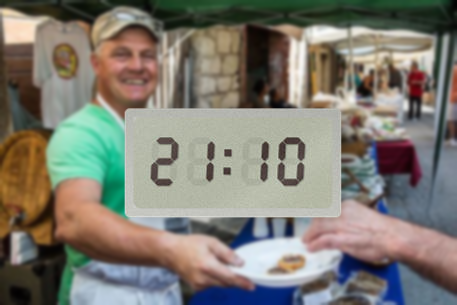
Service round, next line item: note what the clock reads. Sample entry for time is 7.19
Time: 21.10
